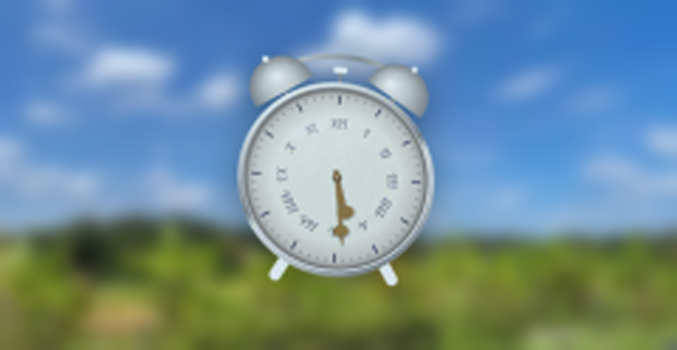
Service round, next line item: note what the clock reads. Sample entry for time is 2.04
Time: 5.29
